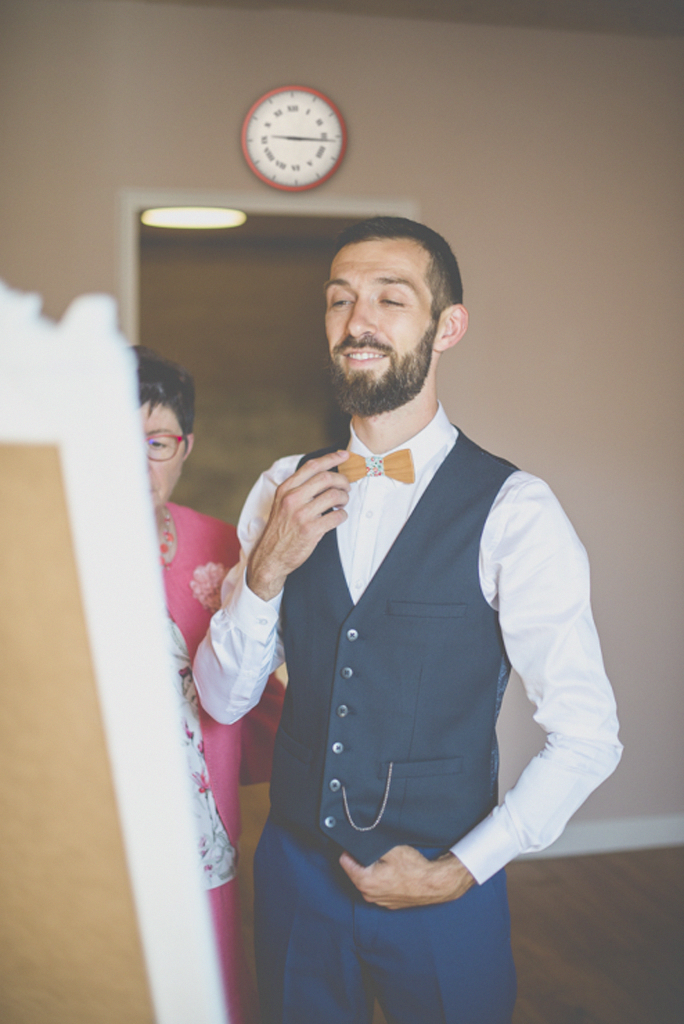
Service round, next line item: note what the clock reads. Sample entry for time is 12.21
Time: 9.16
